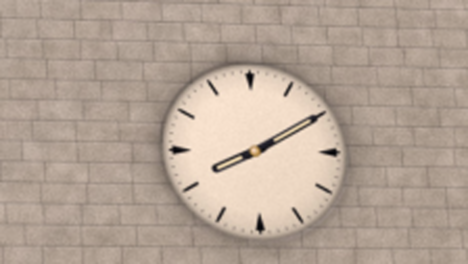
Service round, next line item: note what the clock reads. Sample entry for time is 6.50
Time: 8.10
